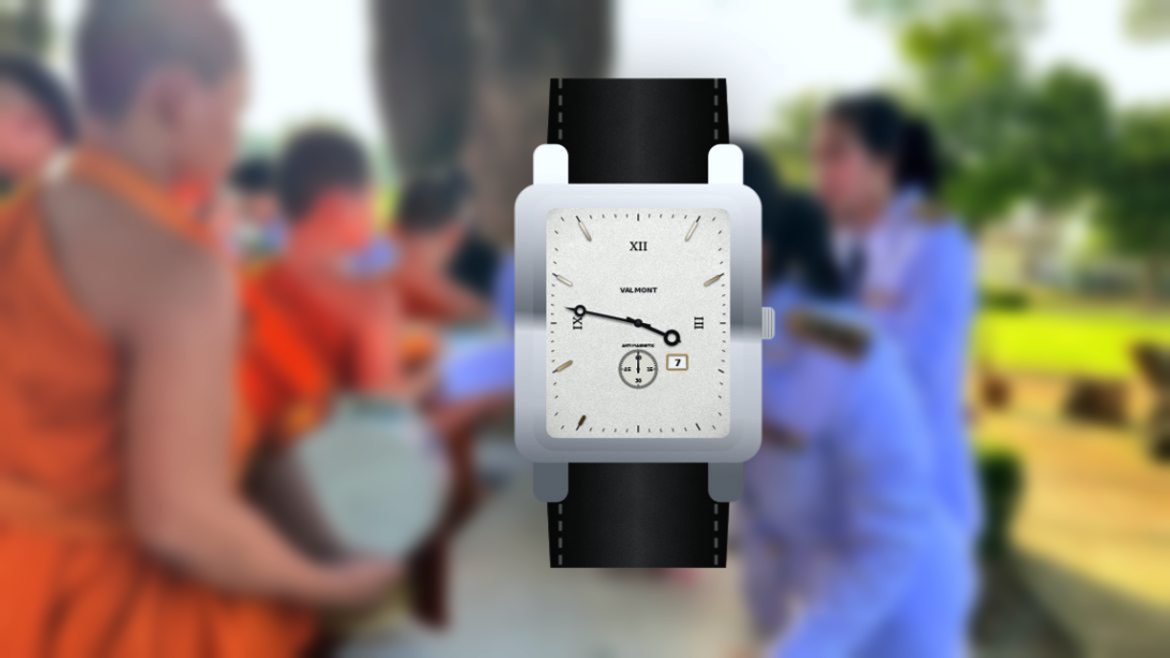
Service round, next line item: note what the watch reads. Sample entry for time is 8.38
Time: 3.47
